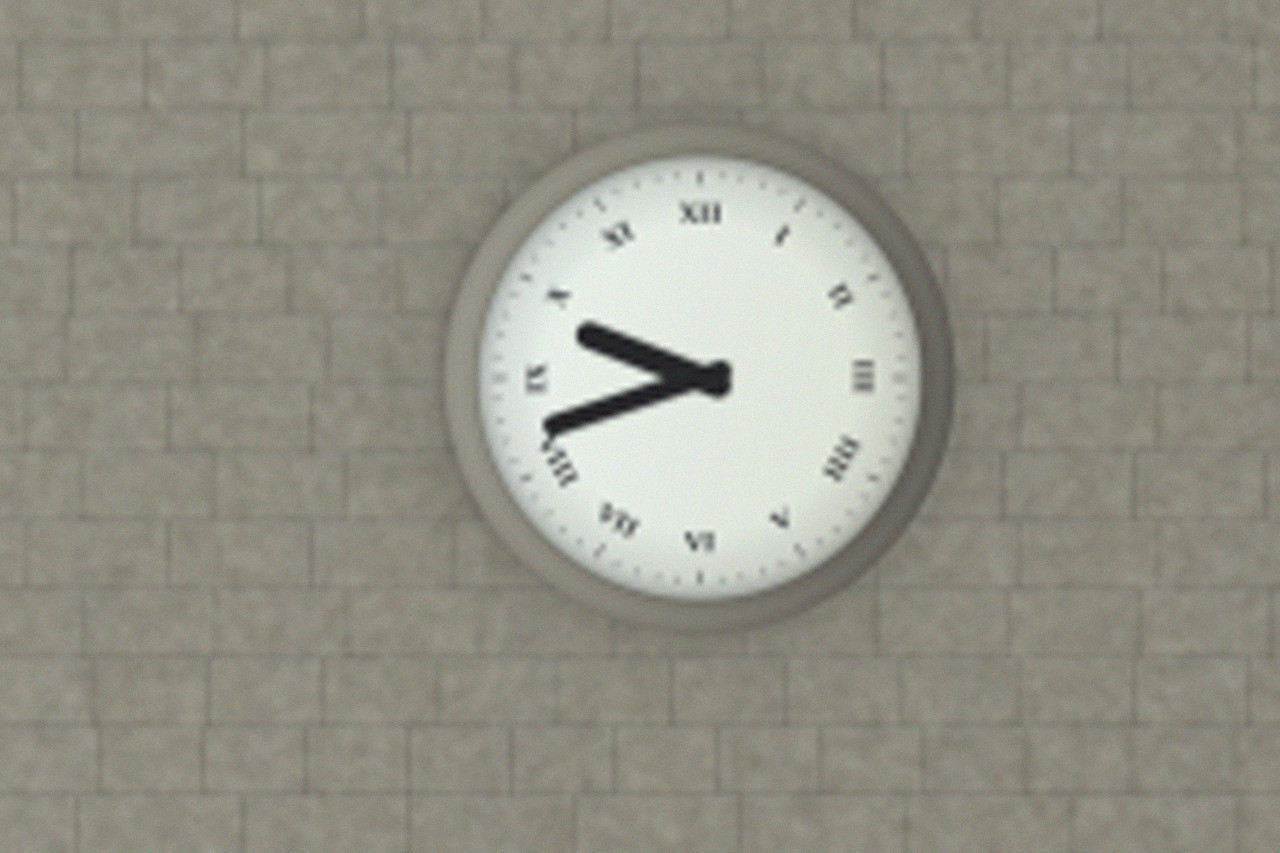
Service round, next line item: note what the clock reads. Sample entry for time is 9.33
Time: 9.42
